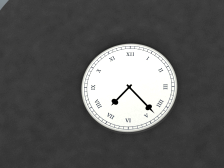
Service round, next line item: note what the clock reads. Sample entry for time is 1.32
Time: 7.23
